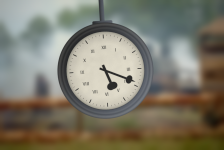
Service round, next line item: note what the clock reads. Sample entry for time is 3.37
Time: 5.19
